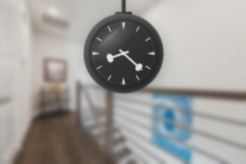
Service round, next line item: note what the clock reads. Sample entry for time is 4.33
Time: 8.22
